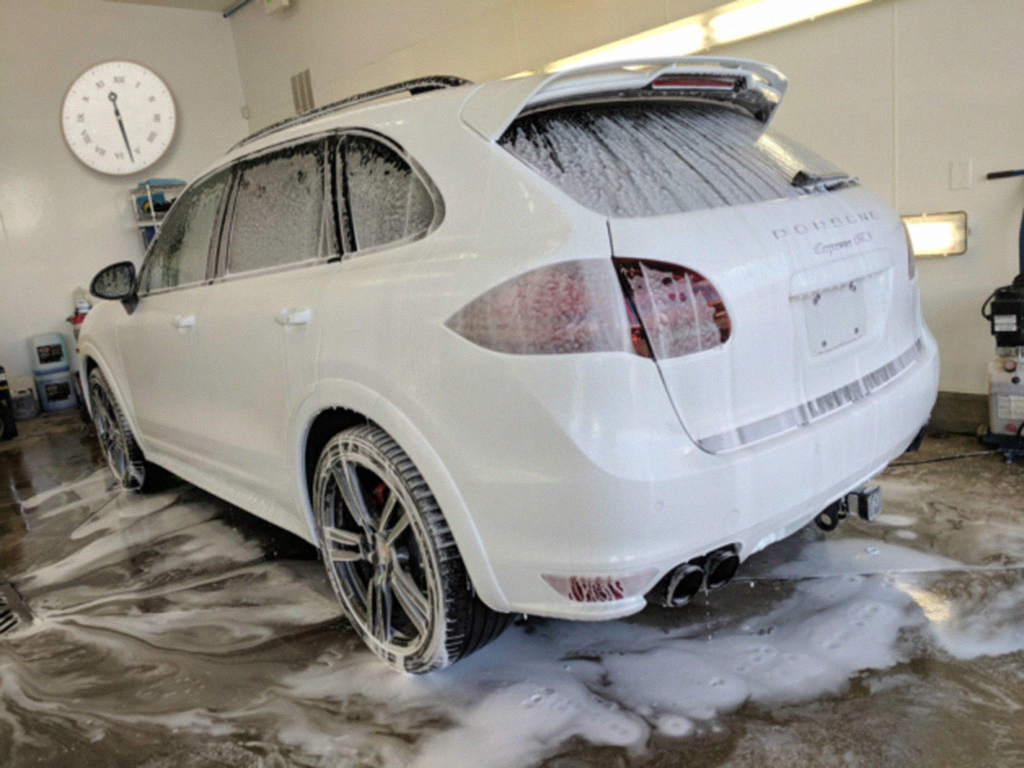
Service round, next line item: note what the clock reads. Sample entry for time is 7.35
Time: 11.27
